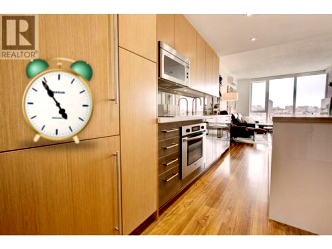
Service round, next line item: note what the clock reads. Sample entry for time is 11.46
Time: 4.54
